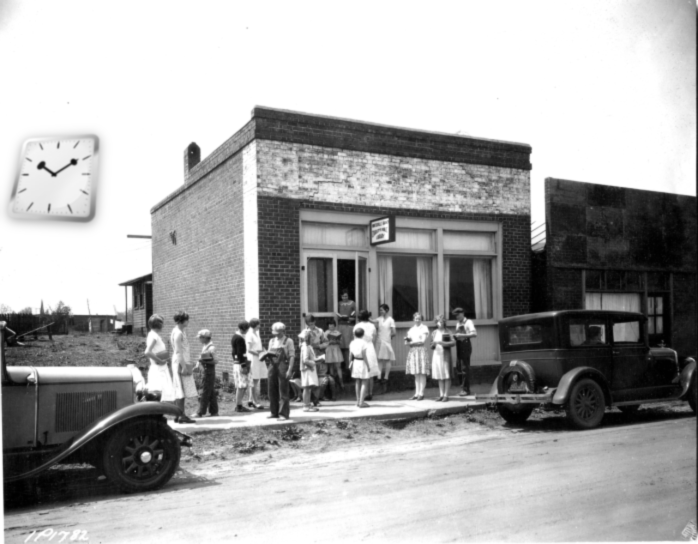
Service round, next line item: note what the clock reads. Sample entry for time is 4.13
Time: 10.09
